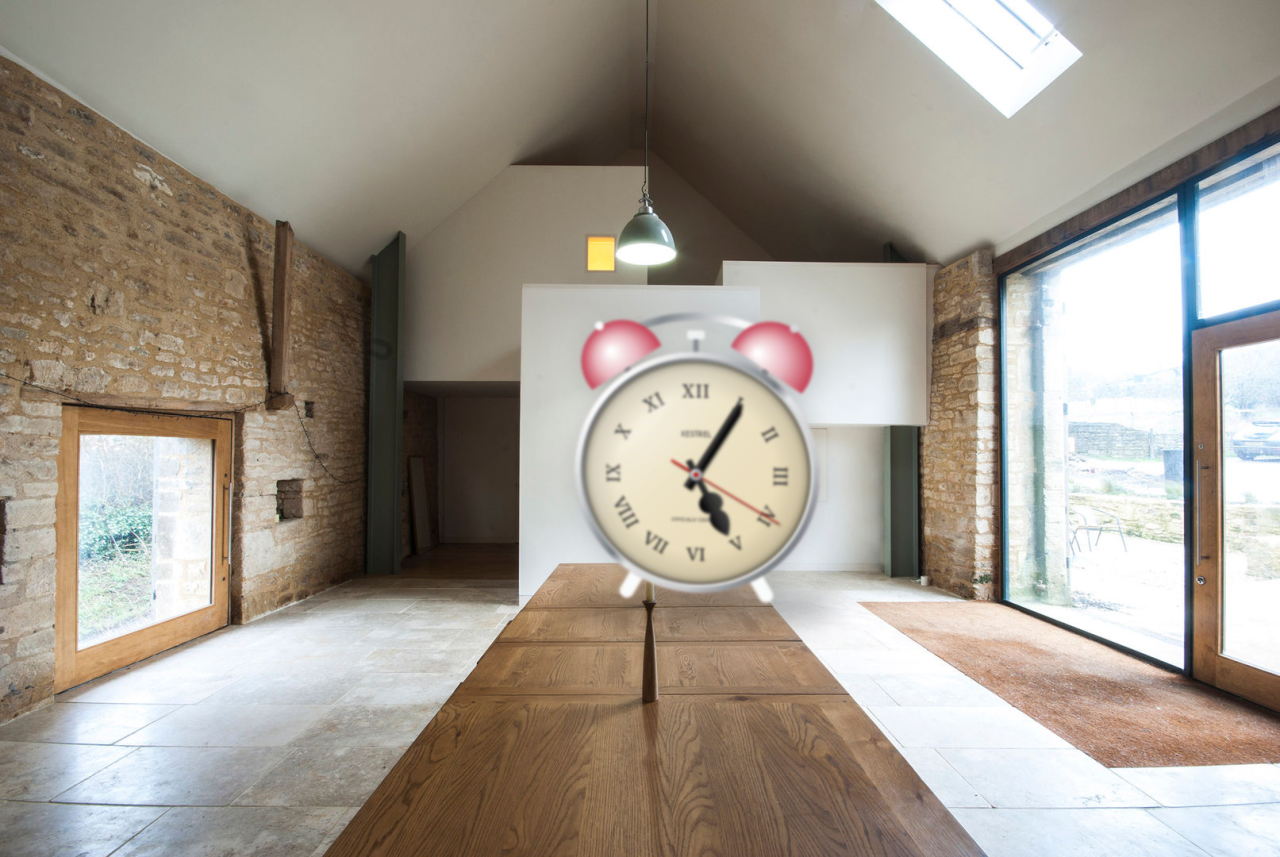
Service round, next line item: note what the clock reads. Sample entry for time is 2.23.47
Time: 5.05.20
